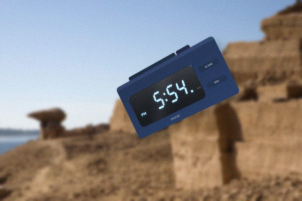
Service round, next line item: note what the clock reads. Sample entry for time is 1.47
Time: 5.54
